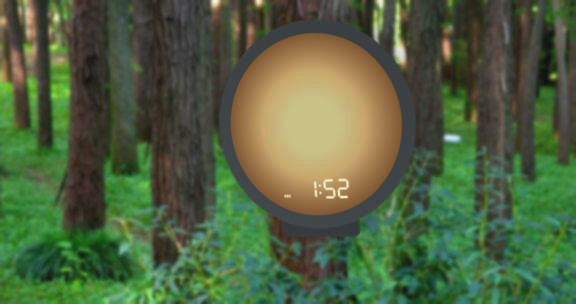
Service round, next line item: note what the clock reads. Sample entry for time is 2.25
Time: 1.52
